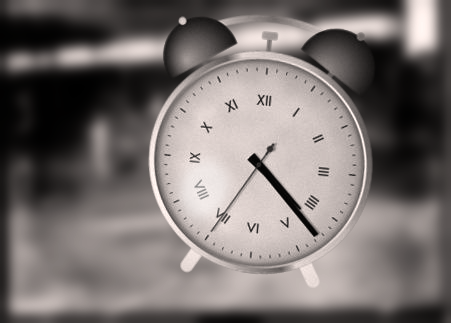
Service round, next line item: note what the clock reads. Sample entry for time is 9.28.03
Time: 4.22.35
